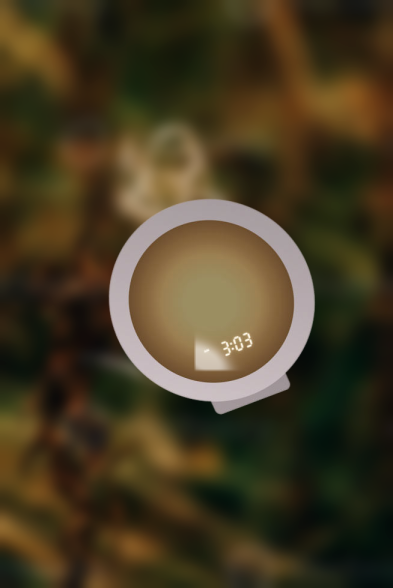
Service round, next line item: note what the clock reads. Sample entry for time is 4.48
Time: 3.03
